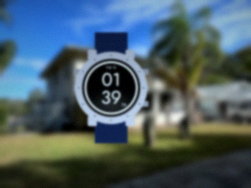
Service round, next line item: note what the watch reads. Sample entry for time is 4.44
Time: 1.39
